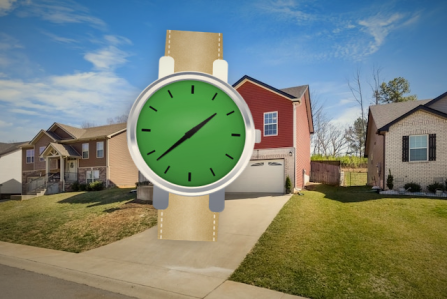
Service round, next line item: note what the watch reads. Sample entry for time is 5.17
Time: 1.38
